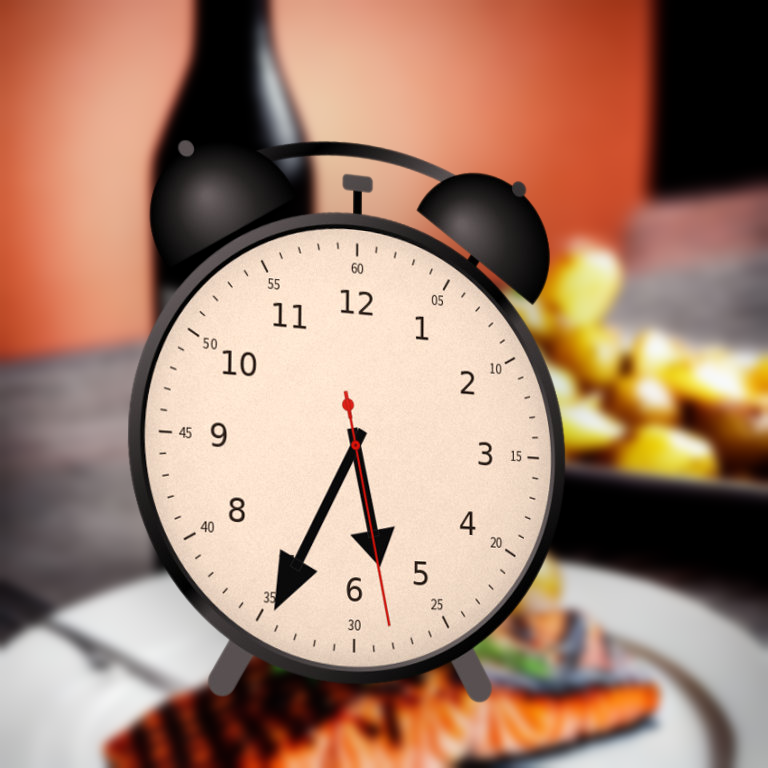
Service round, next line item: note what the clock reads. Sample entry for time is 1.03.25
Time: 5.34.28
